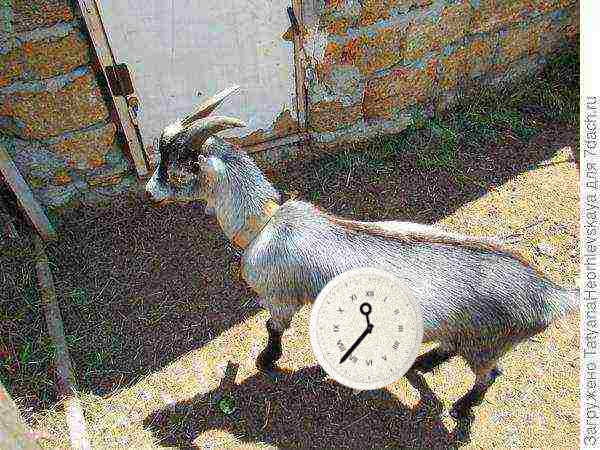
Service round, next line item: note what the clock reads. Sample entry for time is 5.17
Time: 11.37
